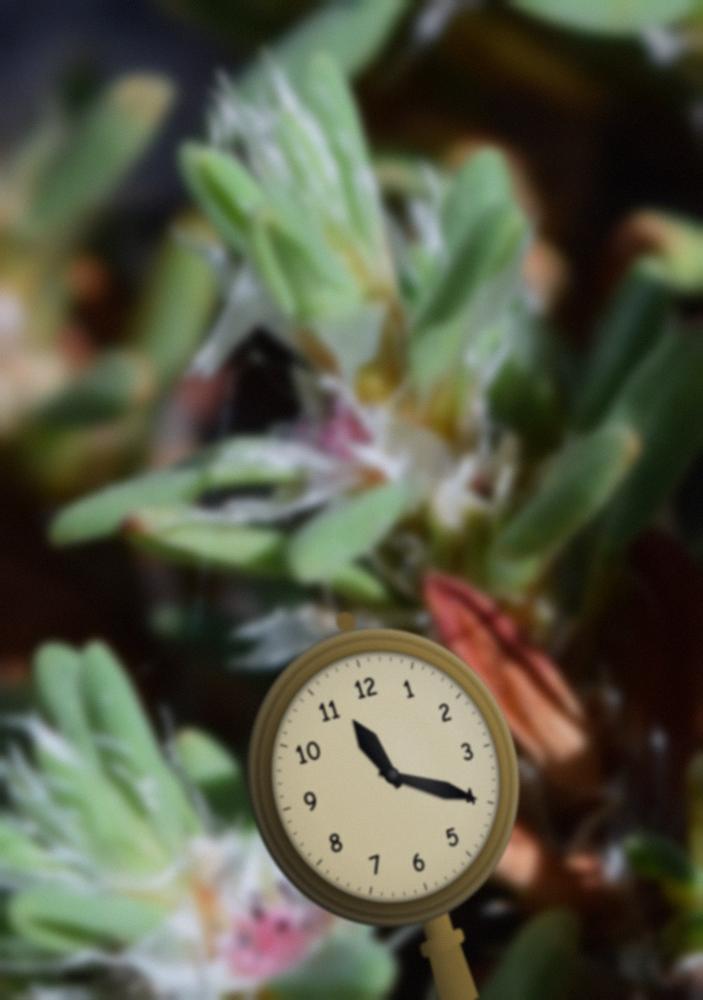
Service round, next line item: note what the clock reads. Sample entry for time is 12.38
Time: 11.20
